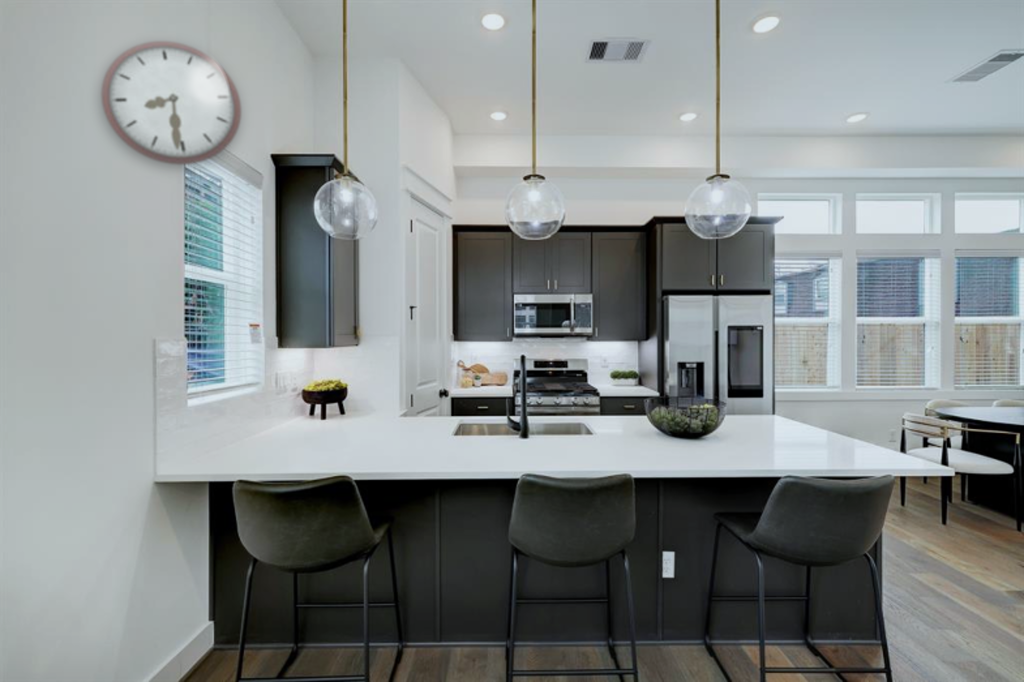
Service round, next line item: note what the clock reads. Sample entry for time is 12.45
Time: 8.31
